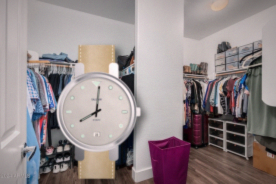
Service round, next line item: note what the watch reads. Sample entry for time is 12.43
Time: 8.01
